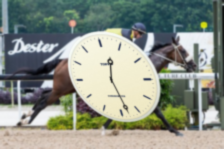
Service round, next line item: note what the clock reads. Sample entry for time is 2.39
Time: 12.28
